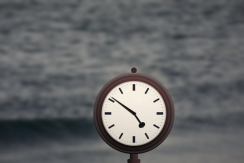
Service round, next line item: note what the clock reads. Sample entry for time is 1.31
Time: 4.51
